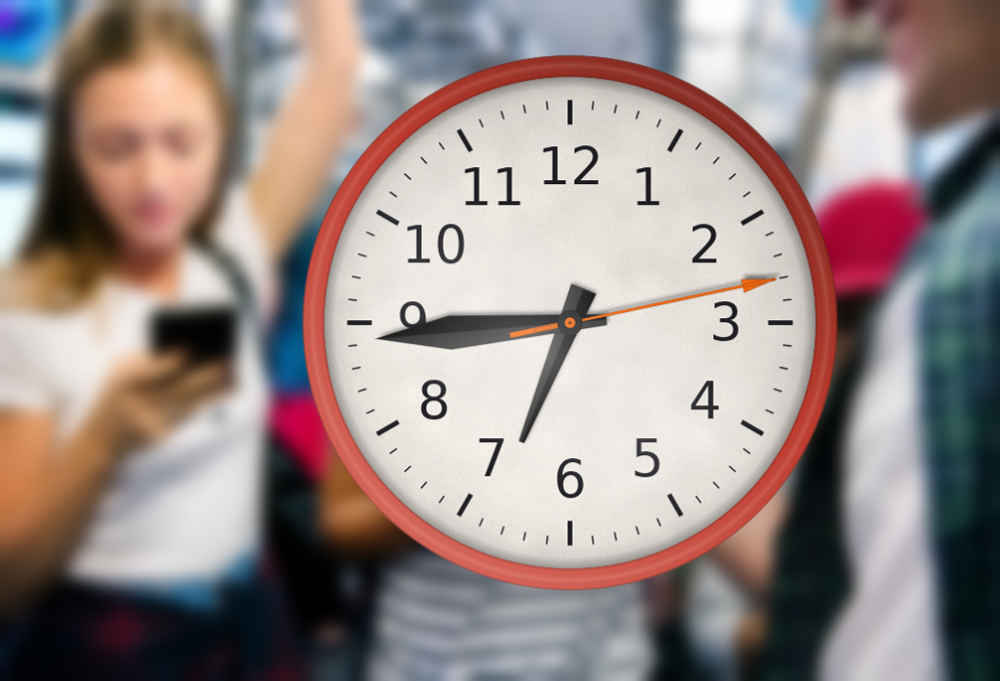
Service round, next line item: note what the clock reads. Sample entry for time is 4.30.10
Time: 6.44.13
